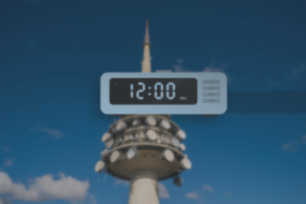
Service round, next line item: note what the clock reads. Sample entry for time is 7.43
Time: 12.00
